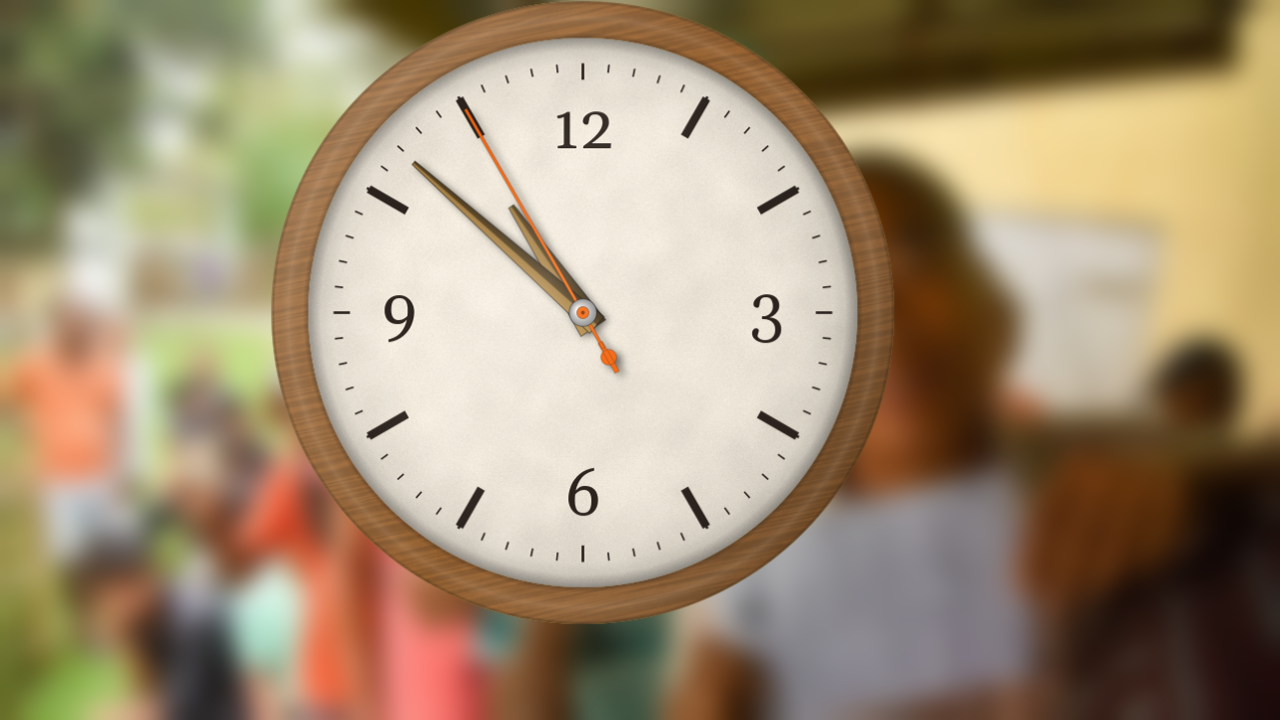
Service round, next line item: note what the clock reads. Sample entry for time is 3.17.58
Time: 10.51.55
